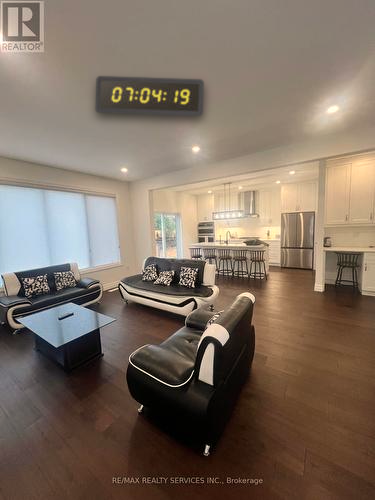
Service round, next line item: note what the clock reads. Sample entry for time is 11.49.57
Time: 7.04.19
